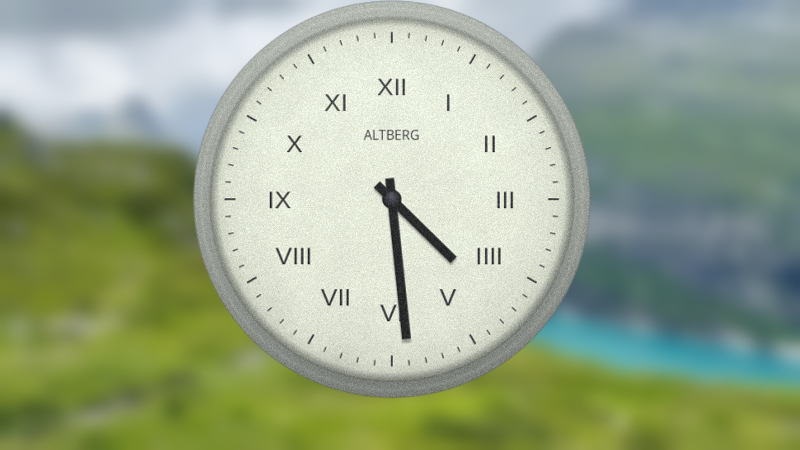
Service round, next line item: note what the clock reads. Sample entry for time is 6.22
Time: 4.29
